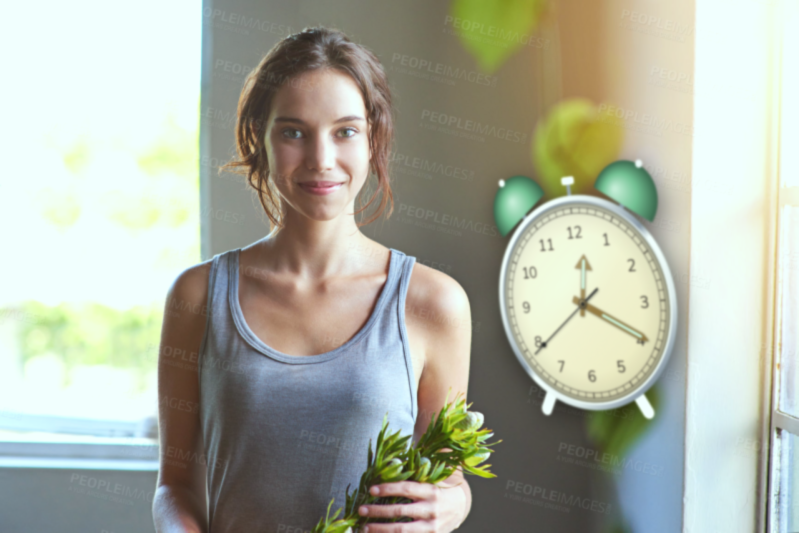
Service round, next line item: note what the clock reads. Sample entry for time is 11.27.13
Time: 12.19.39
